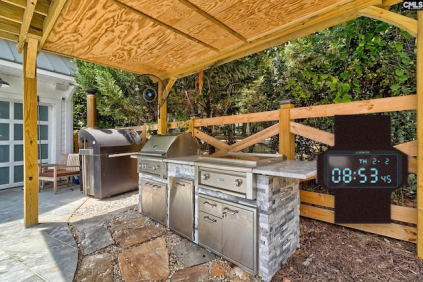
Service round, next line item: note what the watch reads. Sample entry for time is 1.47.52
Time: 8.53.45
